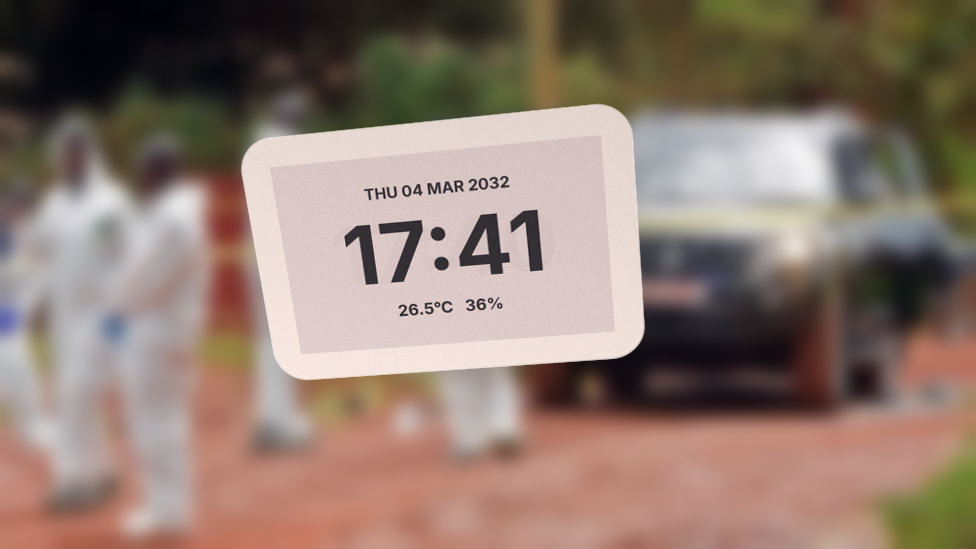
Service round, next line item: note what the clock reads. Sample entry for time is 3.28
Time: 17.41
